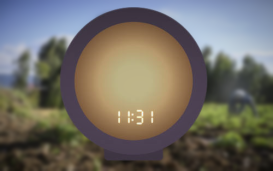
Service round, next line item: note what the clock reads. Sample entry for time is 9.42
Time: 11.31
